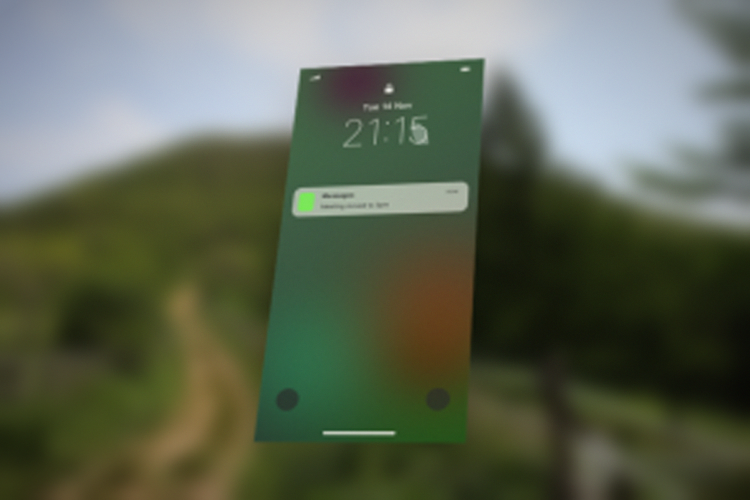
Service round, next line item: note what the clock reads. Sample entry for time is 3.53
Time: 21.15
